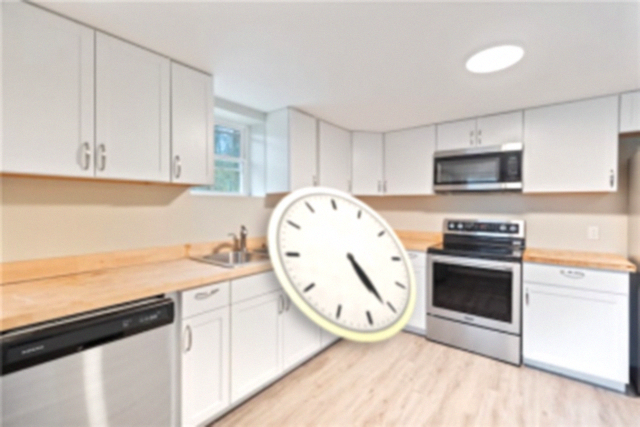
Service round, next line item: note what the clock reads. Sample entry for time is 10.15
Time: 5.26
